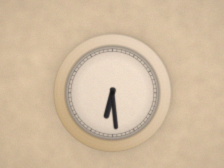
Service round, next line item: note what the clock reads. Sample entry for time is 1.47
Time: 6.29
